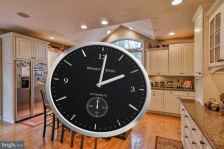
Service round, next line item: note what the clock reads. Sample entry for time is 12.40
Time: 2.01
